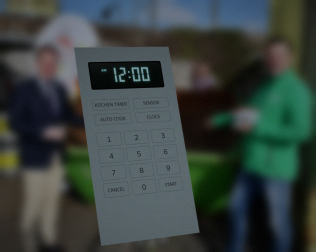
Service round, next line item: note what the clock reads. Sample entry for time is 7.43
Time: 12.00
